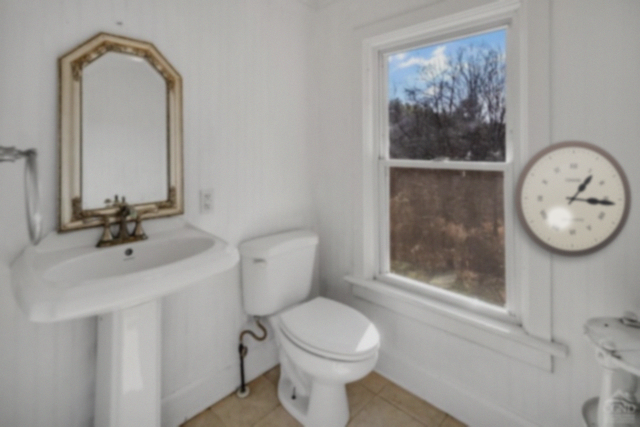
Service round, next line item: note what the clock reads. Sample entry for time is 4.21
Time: 1.16
